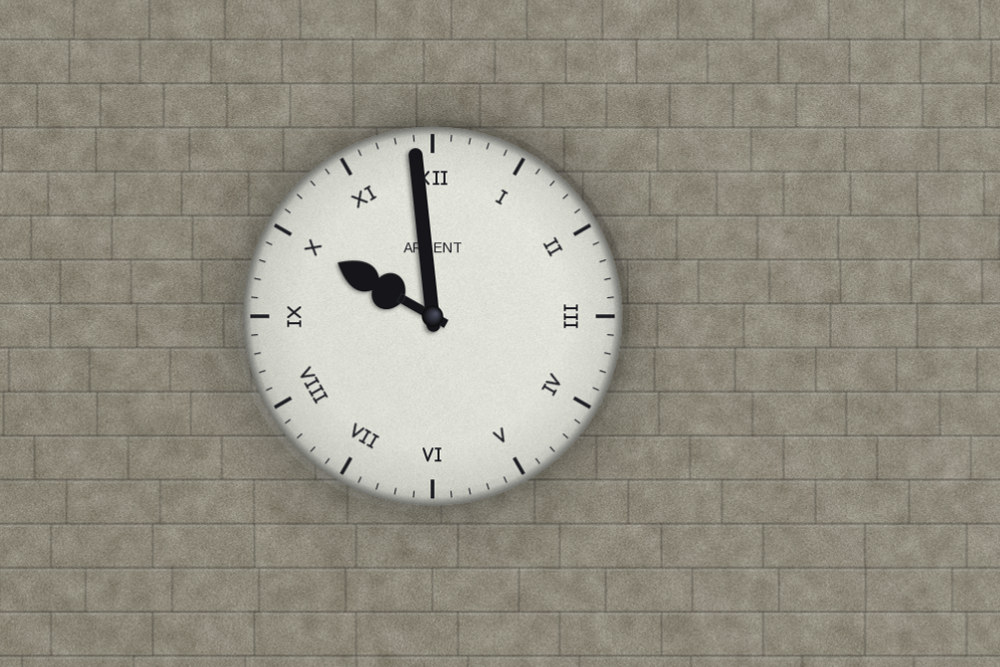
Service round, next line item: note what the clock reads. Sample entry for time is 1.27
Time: 9.59
